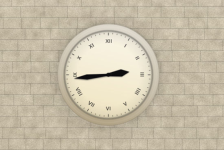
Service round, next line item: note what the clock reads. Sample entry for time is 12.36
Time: 2.44
